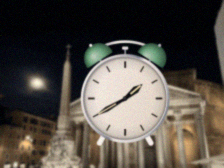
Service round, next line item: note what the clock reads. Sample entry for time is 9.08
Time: 1.40
